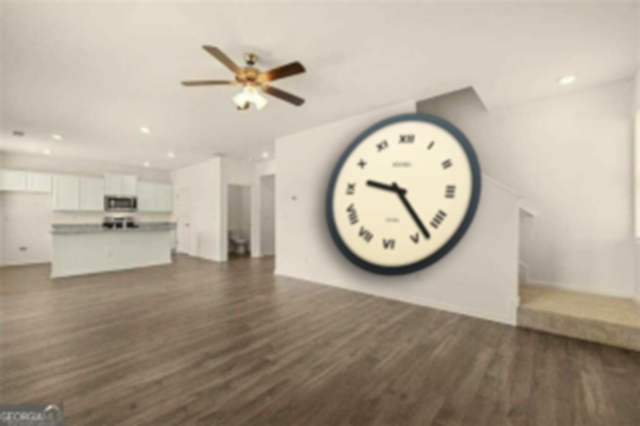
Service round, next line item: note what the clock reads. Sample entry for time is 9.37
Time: 9.23
